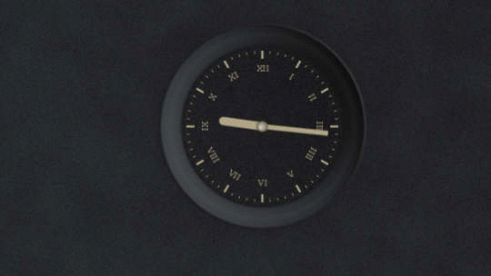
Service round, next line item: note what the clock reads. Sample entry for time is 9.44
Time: 9.16
